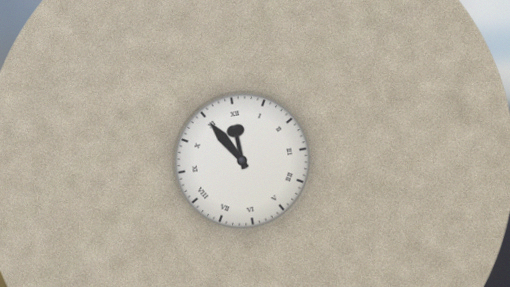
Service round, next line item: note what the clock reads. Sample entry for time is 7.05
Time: 11.55
